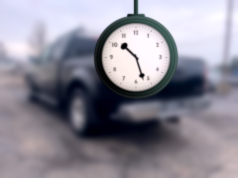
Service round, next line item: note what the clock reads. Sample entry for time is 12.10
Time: 10.27
